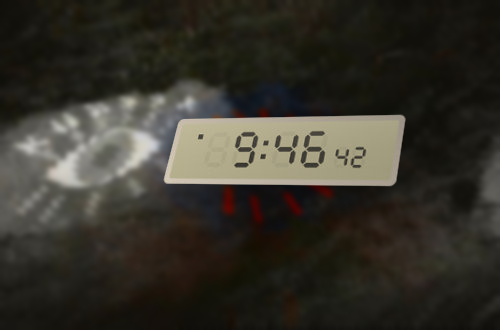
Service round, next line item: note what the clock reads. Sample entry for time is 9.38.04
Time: 9.46.42
